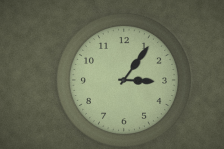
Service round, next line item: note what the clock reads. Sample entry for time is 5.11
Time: 3.06
